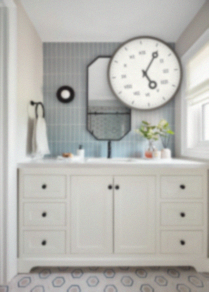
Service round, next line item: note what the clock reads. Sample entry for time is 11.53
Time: 5.06
